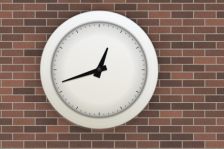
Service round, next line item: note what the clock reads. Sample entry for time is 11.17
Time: 12.42
